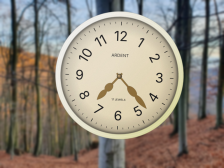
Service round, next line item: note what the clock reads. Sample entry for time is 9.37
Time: 7.23
